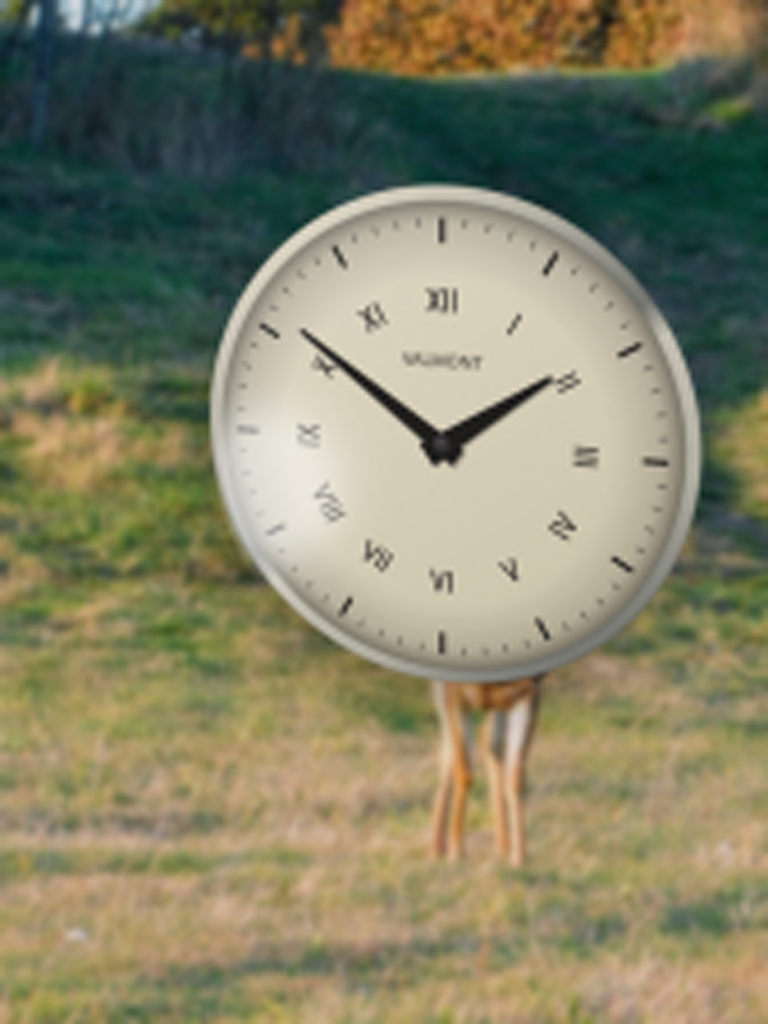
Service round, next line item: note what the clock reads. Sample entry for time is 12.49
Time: 1.51
